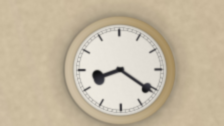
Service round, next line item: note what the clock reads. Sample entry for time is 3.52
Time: 8.21
